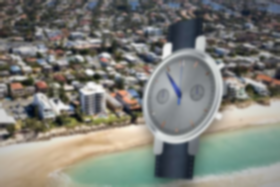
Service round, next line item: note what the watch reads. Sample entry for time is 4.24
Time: 10.54
